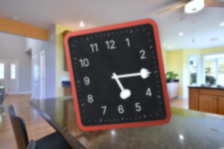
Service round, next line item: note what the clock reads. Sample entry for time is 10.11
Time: 5.15
